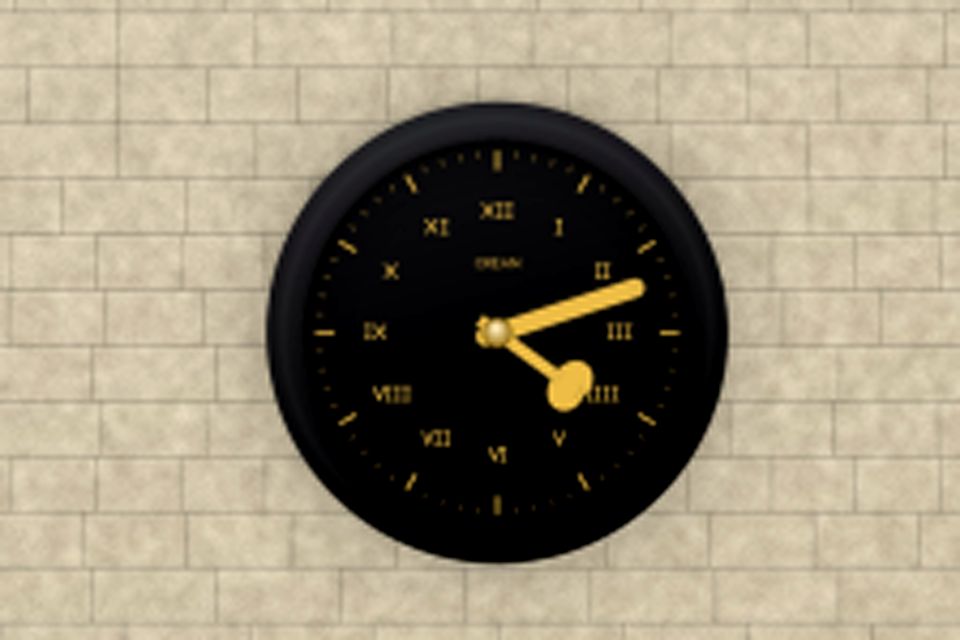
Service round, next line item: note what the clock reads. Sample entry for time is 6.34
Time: 4.12
